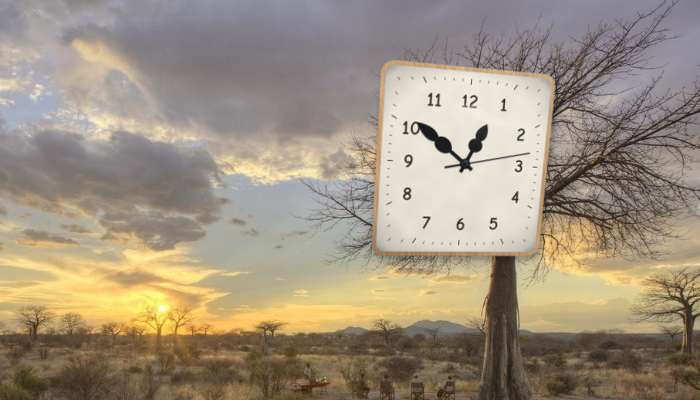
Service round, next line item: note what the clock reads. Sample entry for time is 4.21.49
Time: 12.51.13
